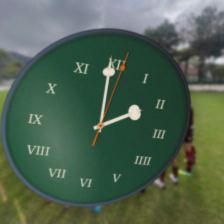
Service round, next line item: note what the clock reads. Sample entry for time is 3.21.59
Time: 1.59.01
